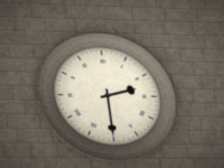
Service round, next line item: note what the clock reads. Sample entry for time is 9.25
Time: 2.30
